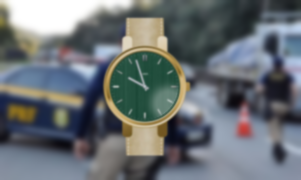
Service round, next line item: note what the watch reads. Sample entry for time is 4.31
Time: 9.57
